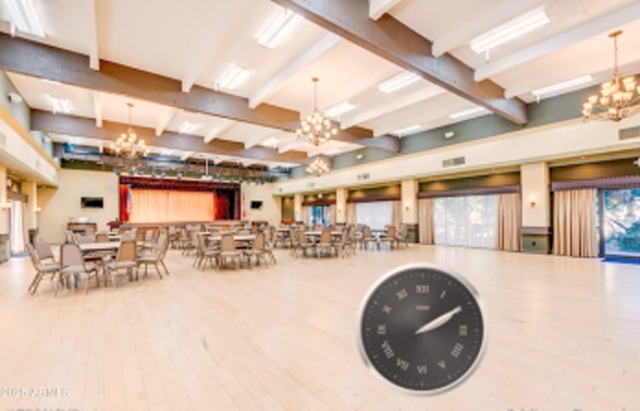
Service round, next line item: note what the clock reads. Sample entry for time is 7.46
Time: 2.10
